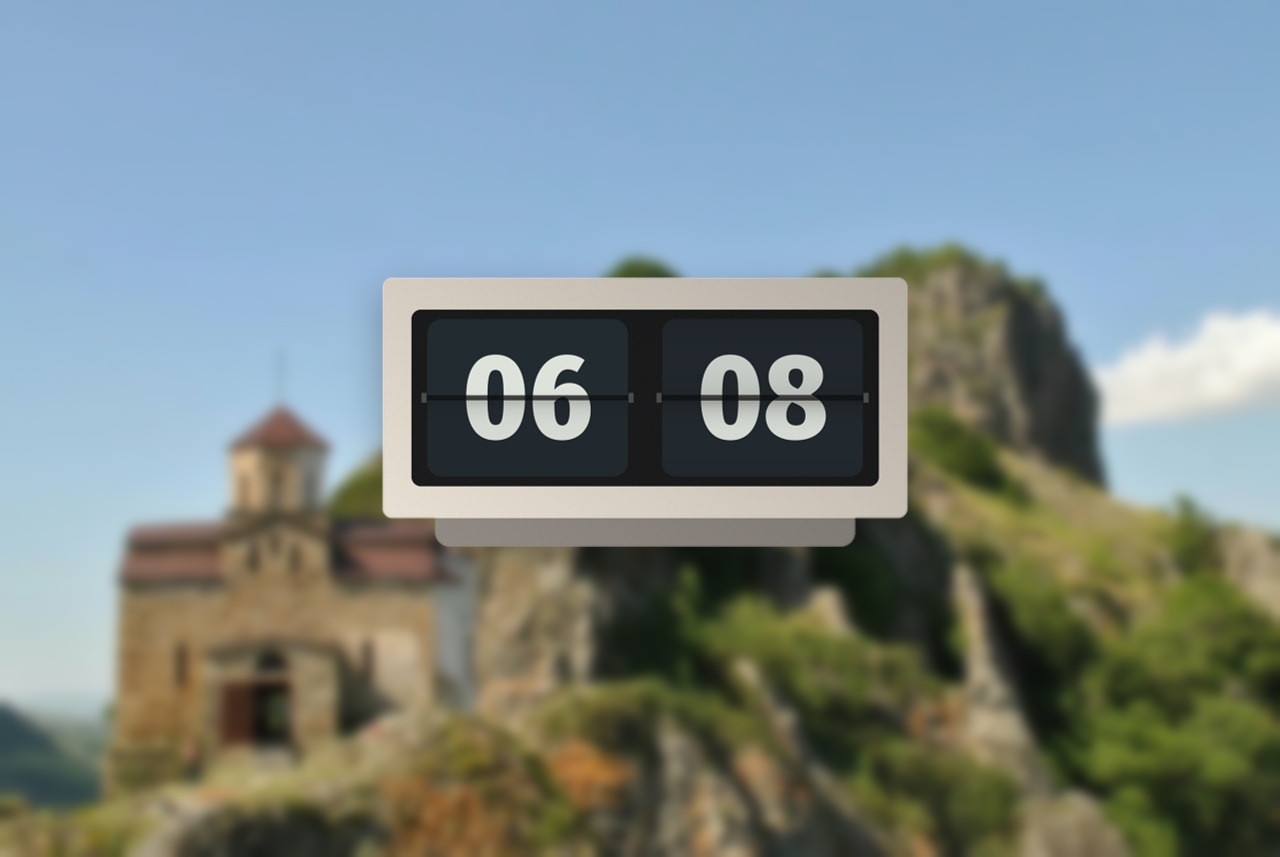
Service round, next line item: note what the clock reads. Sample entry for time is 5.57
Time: 6.08
